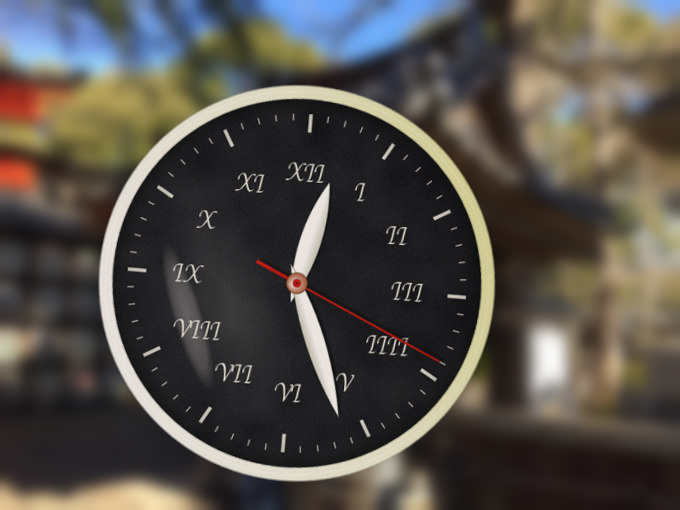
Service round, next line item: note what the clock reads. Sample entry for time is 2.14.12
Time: 12.26.19
